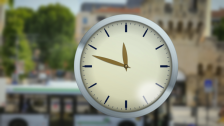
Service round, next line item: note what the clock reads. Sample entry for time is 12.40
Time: 11.48
